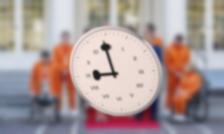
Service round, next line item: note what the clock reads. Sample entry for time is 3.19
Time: 8.59
